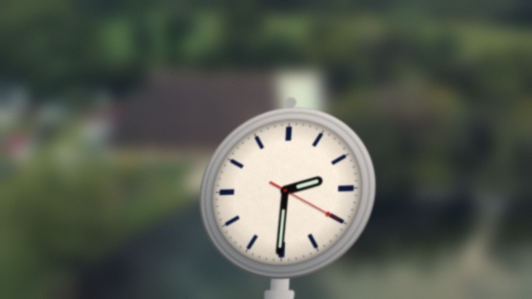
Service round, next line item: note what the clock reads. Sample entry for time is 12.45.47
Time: 2.30.20
